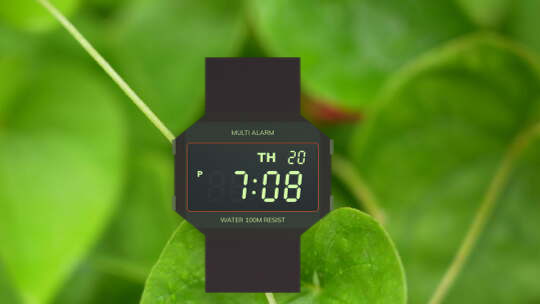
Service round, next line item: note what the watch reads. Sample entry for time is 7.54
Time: 7.08
